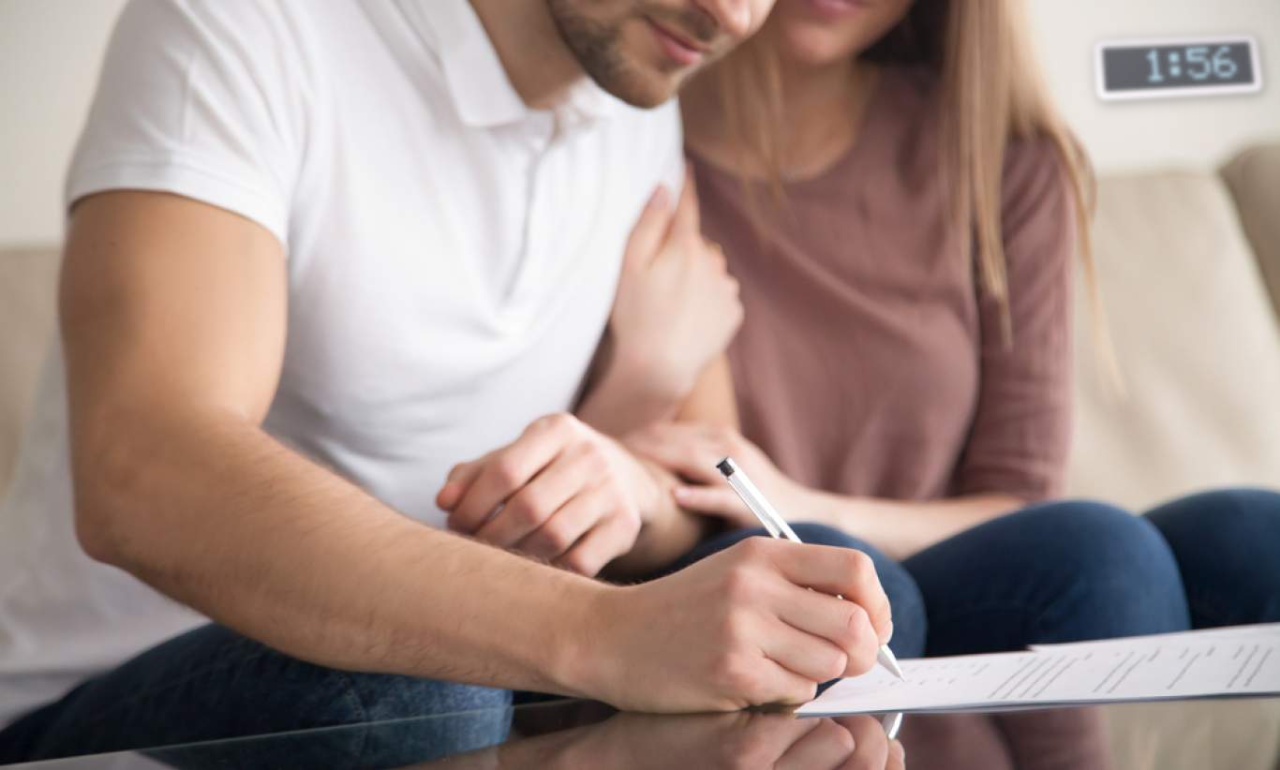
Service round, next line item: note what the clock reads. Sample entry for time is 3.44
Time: 1.56
